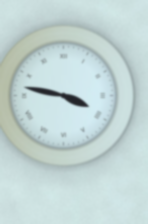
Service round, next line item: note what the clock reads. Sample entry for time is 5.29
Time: 3.47
